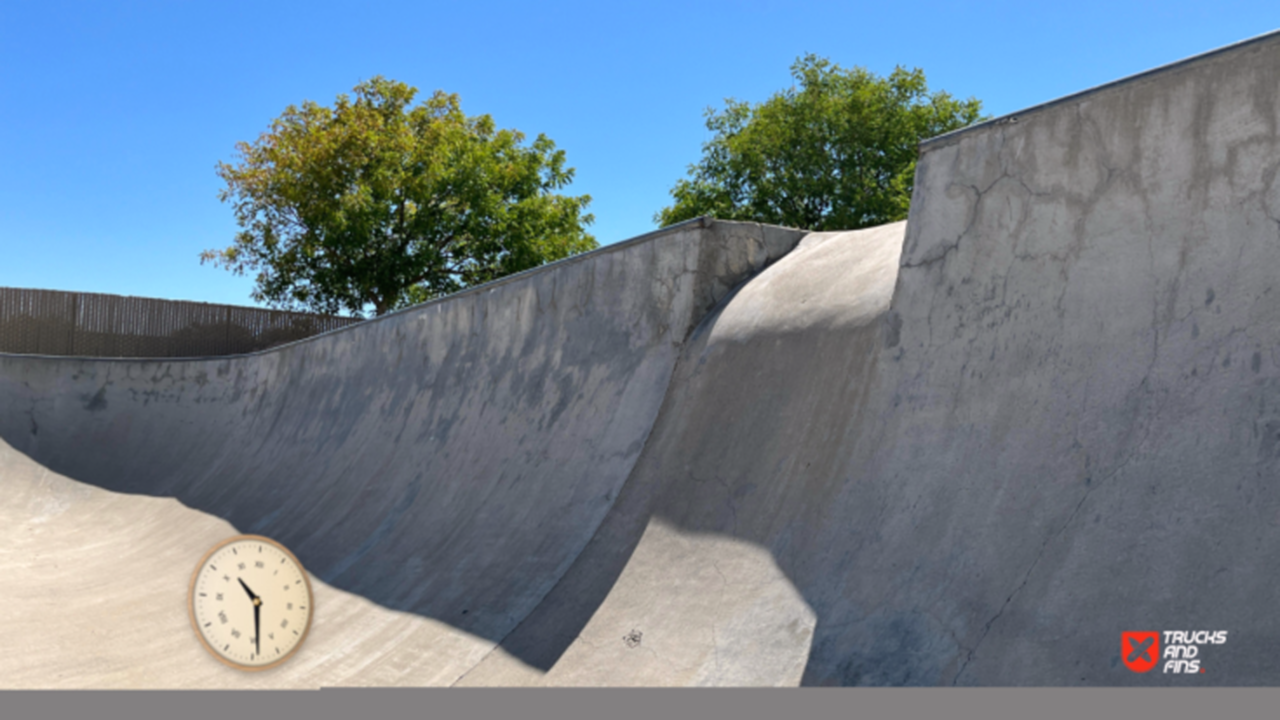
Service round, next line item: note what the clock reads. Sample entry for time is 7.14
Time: 10.29
